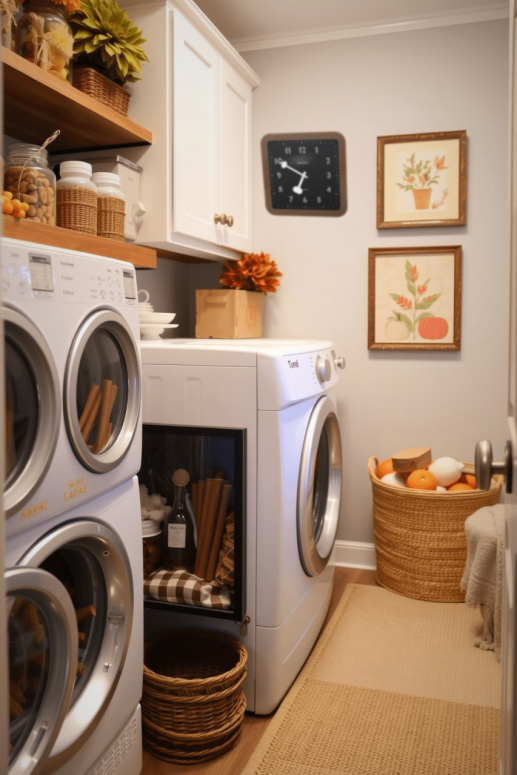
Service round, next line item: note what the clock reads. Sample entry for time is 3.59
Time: 6.50
